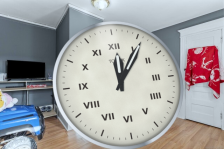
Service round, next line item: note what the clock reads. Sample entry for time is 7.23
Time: 12.06
